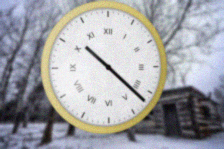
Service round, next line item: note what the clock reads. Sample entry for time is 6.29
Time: 10.22
